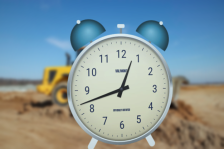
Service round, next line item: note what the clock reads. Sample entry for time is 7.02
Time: 12.42
